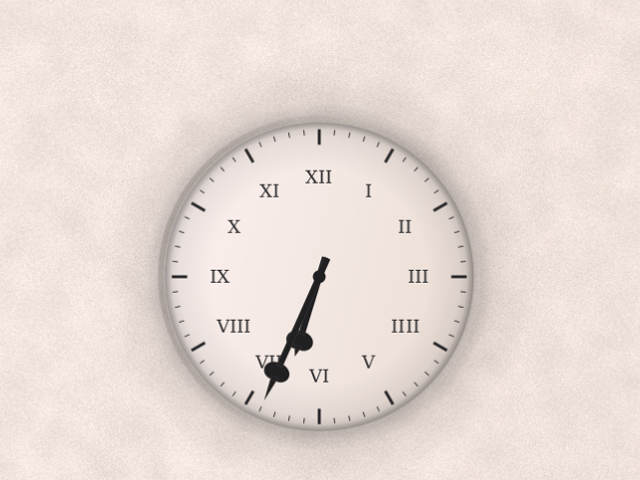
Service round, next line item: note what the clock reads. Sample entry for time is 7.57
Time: 6.34
